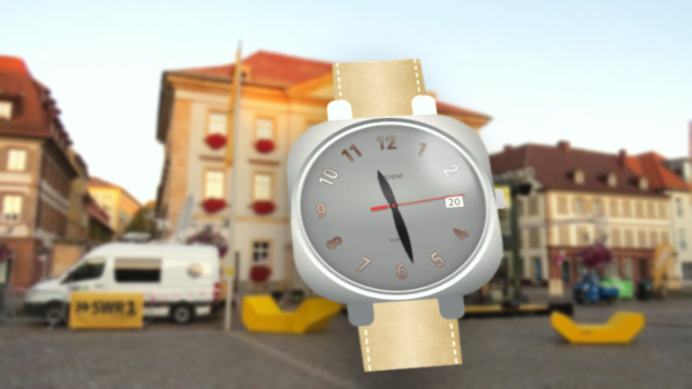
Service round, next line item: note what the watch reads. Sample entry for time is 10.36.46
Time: 11.28.14
